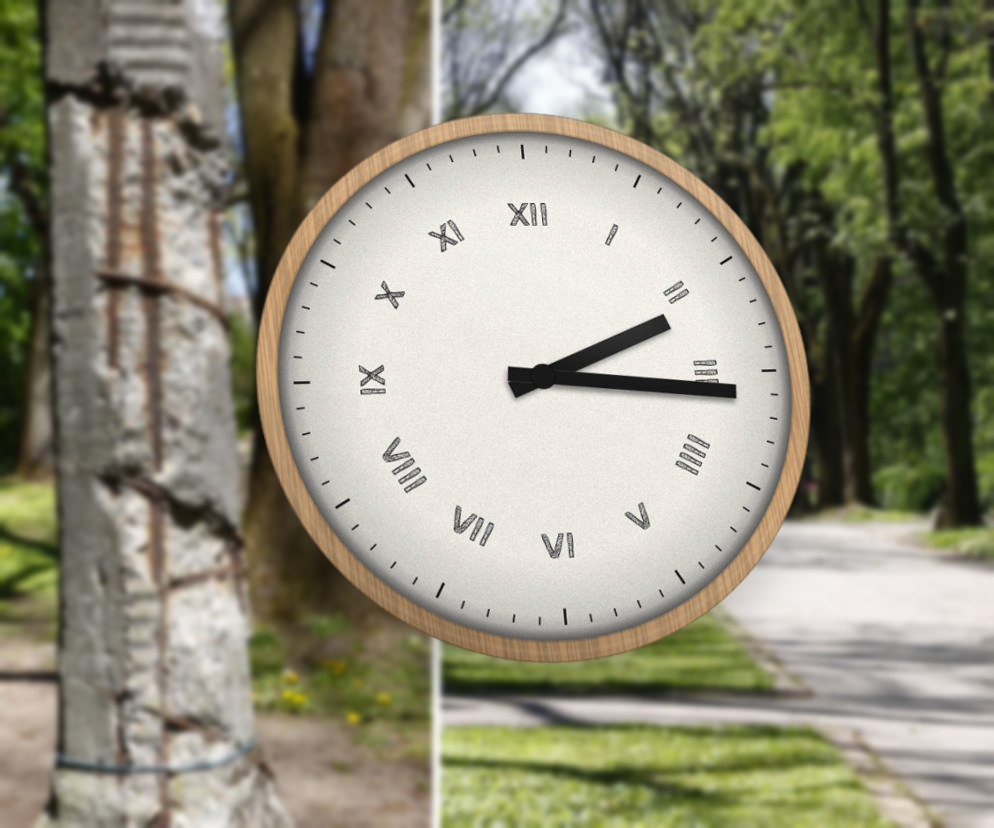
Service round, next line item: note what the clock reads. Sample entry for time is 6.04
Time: 2.16
